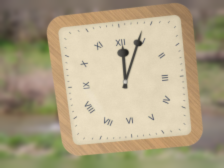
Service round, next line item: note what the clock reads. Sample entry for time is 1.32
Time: 12.04
